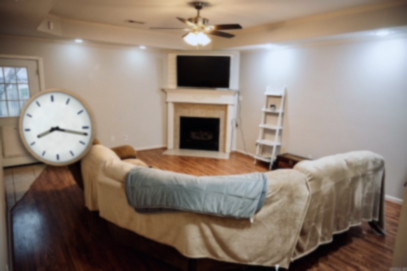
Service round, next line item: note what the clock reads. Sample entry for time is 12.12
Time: 8.17
